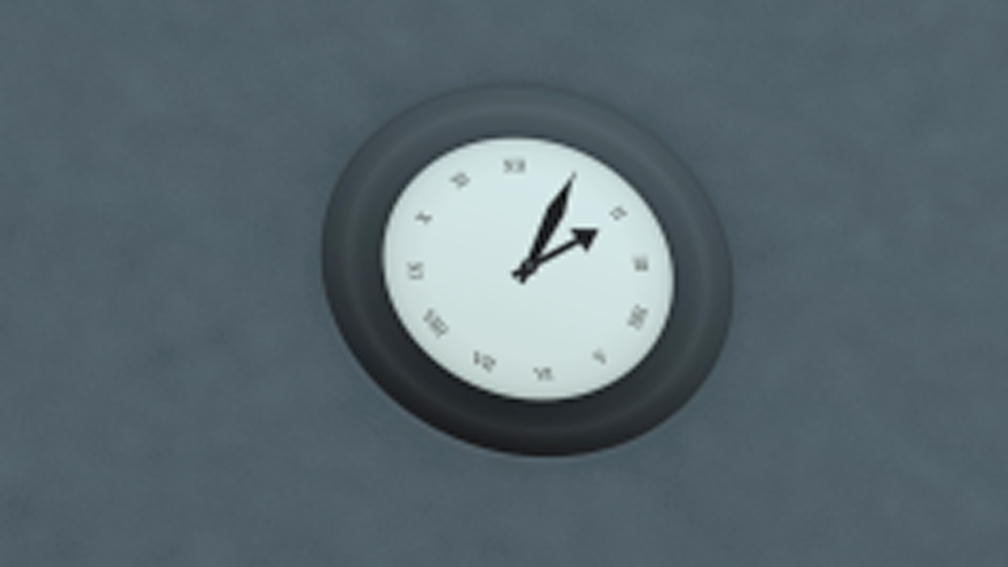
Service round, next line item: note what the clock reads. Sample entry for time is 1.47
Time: 2.05
